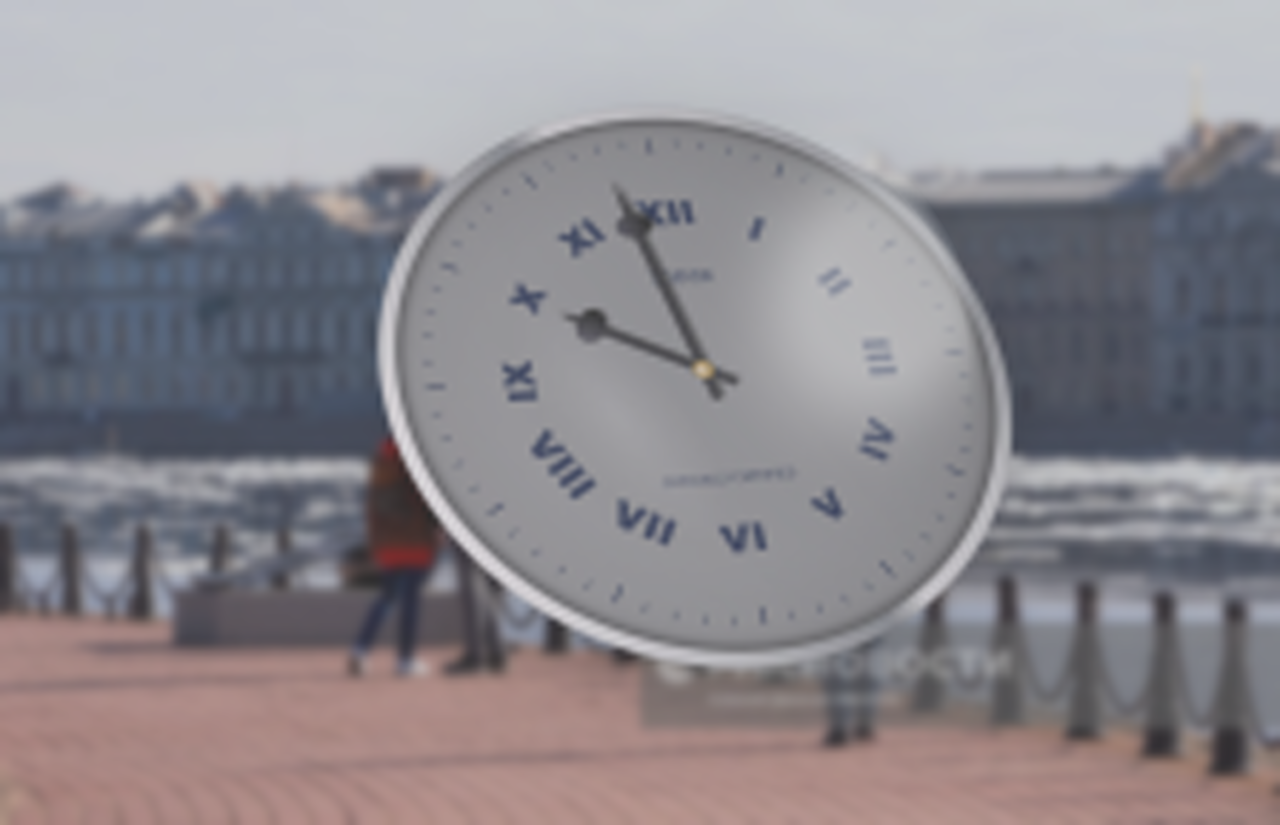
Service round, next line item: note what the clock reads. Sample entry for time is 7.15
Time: 9.58
